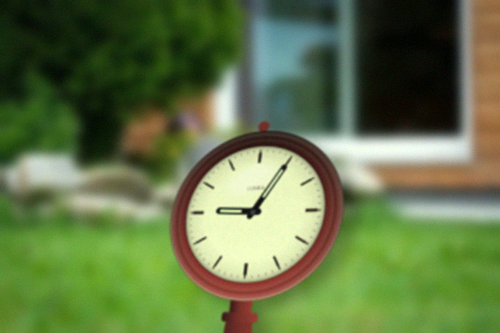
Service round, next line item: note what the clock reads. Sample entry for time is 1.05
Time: 9.05
